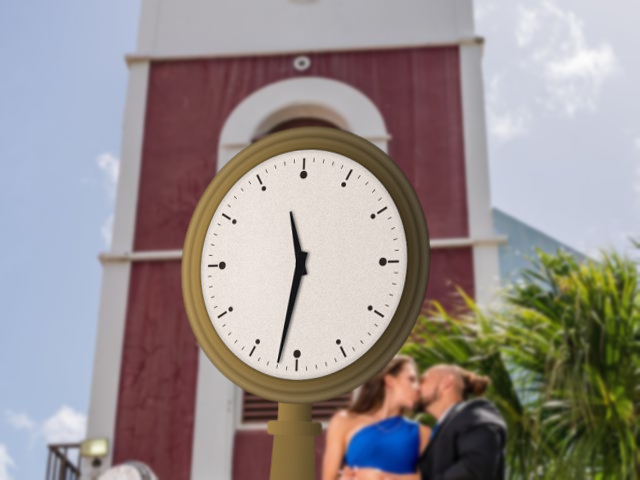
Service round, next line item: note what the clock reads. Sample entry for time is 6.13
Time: 11.32
